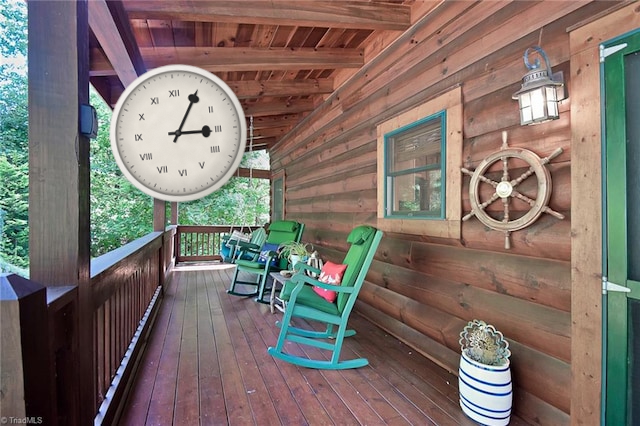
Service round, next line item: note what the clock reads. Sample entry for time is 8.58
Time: 3.05
